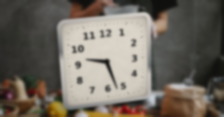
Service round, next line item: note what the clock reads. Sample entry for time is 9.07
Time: 9.27
